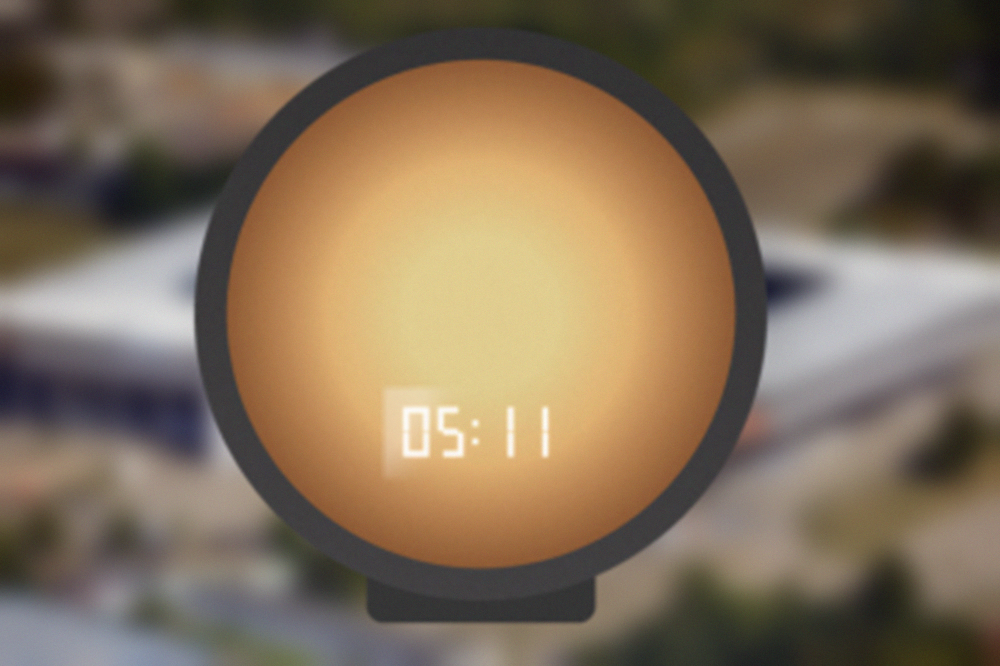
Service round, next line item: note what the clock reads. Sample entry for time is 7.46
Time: 5.11
